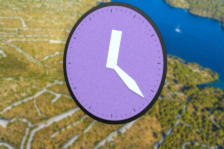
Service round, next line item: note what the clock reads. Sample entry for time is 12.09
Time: 12.22
